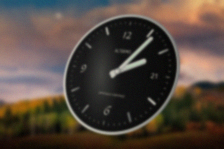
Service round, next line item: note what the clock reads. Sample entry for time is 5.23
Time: 2.06
